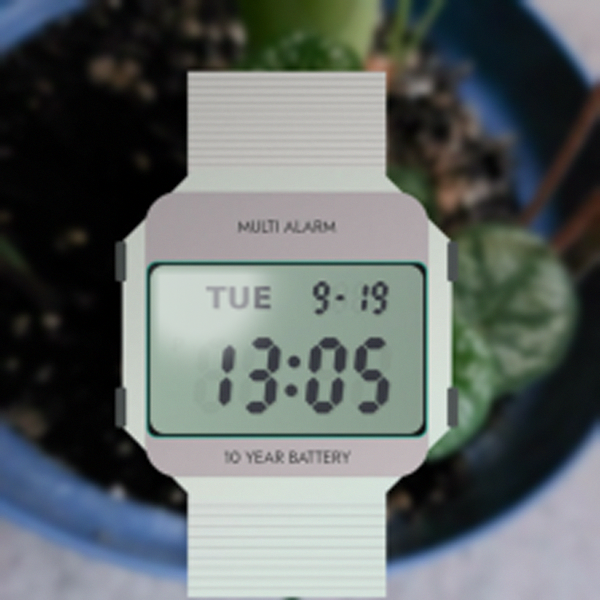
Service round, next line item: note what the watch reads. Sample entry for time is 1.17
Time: 13.05
